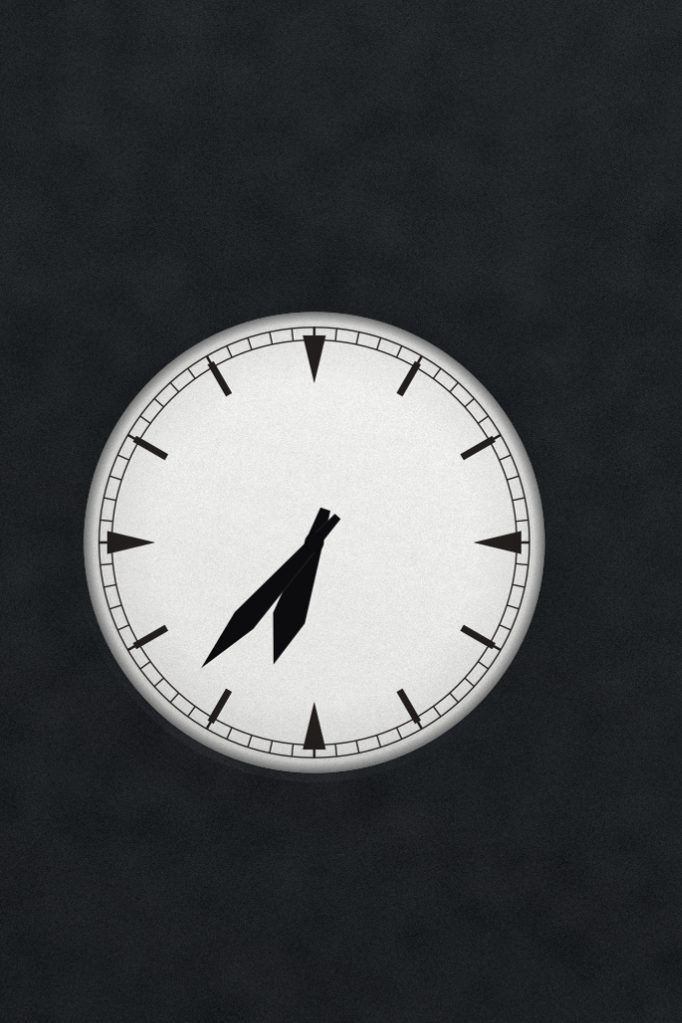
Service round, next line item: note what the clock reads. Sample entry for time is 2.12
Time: 6.37
